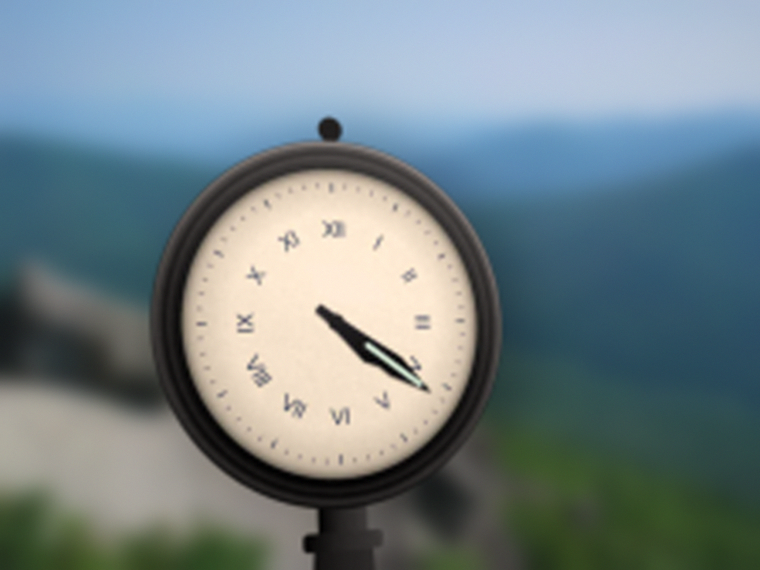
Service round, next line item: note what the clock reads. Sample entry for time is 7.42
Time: 4.21
